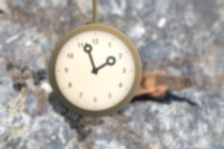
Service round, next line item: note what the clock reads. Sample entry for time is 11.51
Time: 1.57
